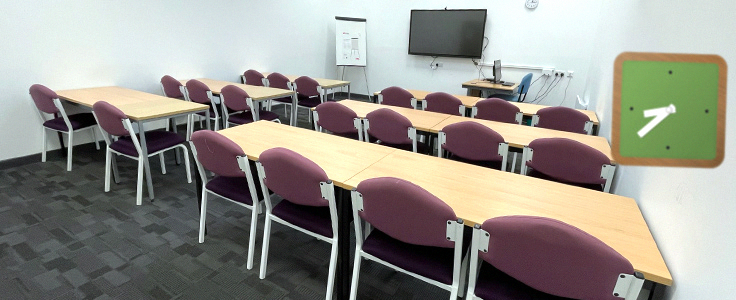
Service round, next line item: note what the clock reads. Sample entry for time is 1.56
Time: 8.38
